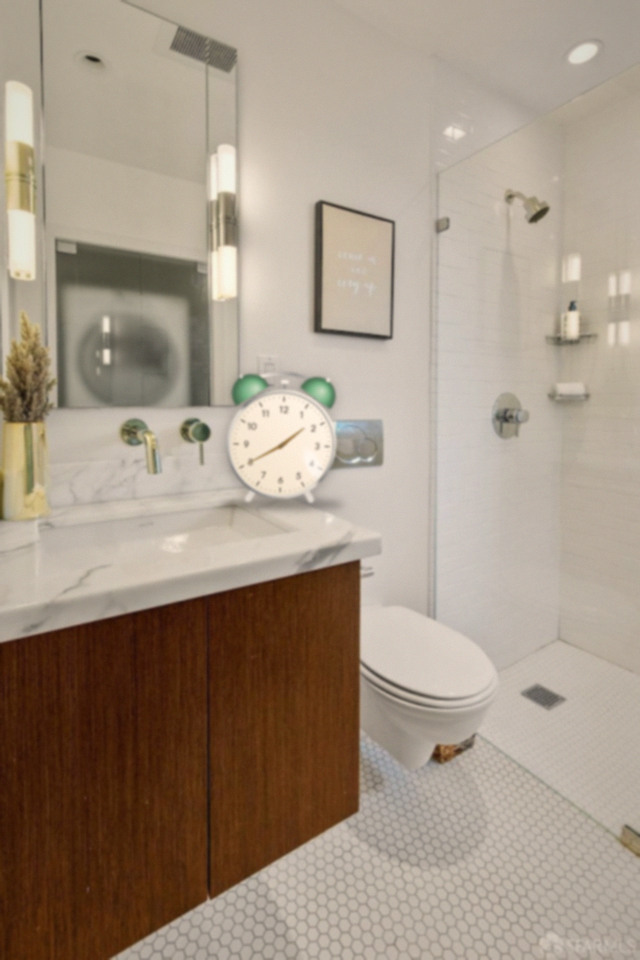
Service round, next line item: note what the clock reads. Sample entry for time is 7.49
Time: 1.40
